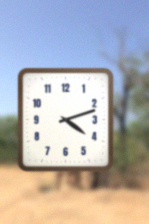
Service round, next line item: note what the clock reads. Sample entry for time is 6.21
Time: 4.12
